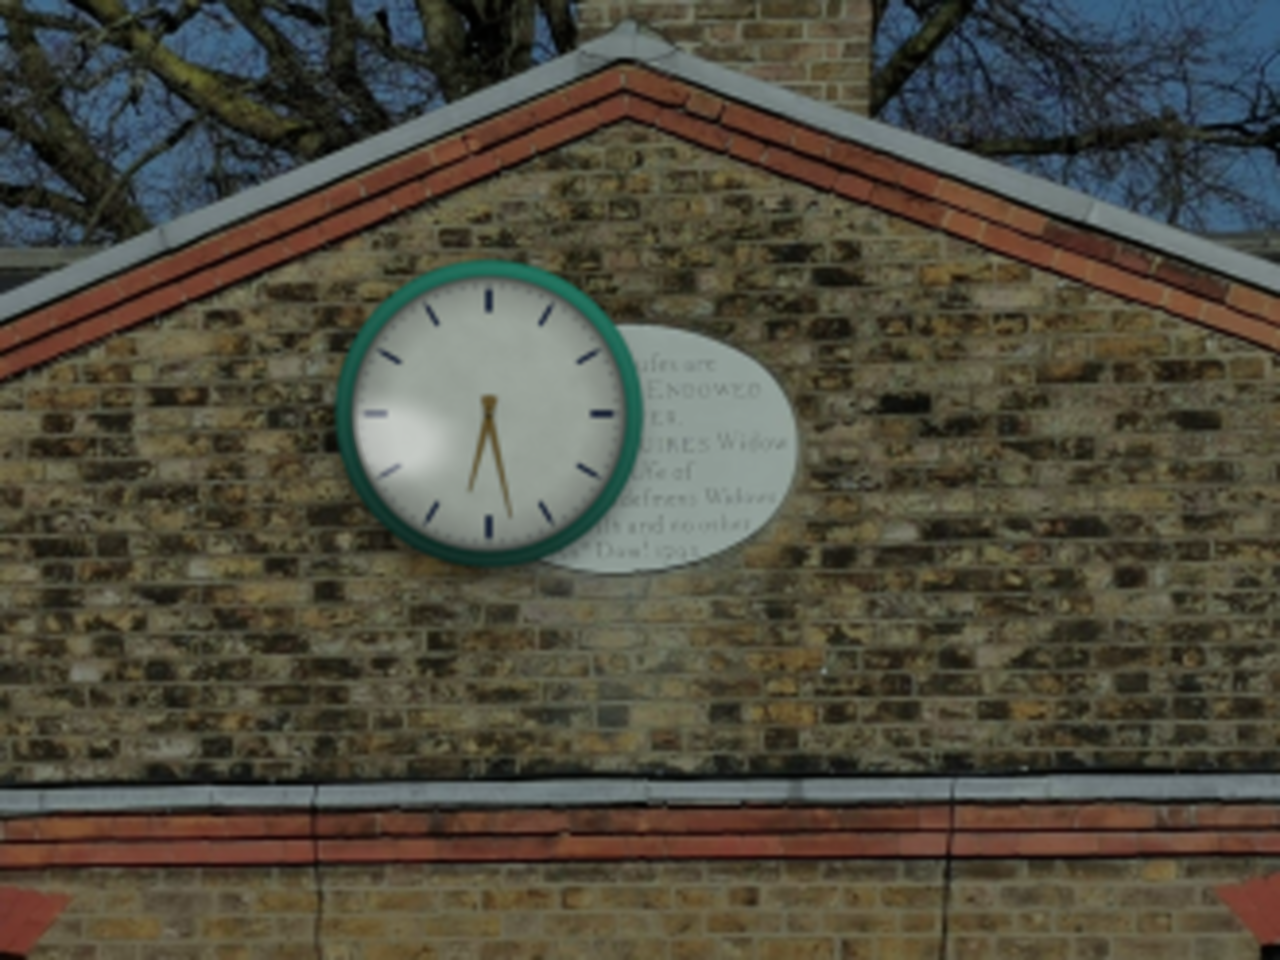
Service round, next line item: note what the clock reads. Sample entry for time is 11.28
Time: 6.28
